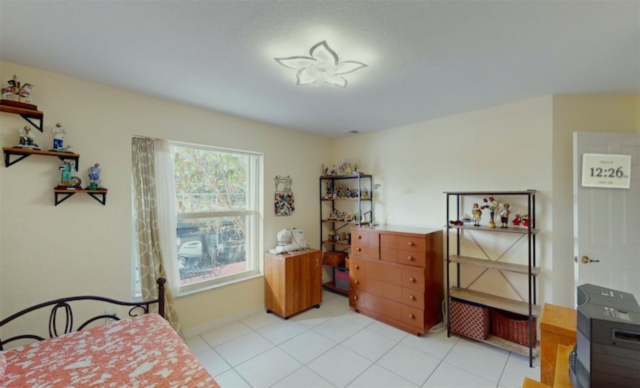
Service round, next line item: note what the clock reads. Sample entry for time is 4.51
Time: 12.26
